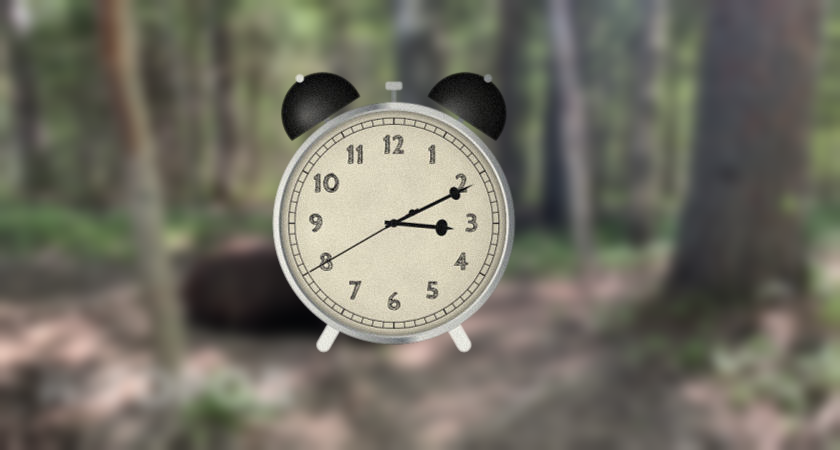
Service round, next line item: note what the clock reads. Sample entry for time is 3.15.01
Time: 3.10.40
